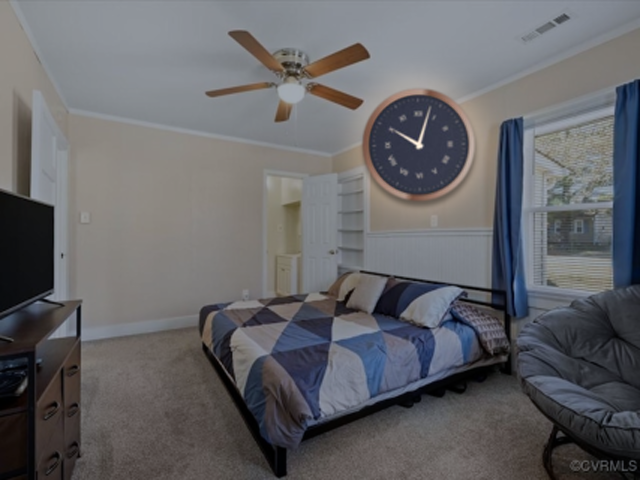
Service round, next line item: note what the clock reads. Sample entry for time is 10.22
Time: 10.03
